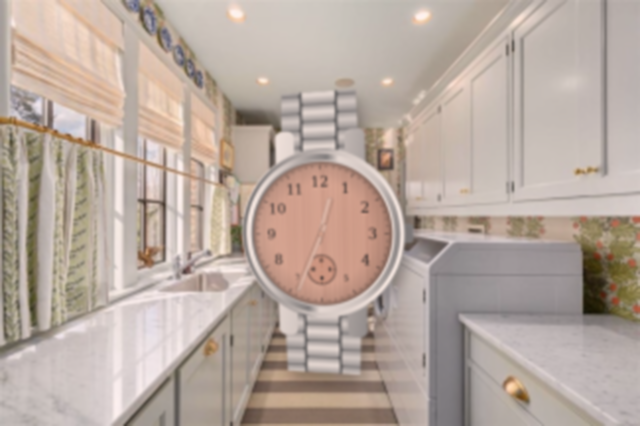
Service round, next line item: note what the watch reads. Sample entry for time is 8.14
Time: 12.34
